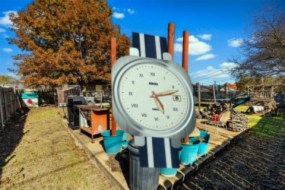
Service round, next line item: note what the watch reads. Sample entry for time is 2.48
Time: 5.12
